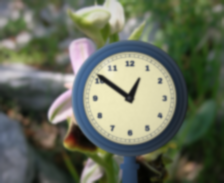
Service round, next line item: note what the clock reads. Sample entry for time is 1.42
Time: 12.51
